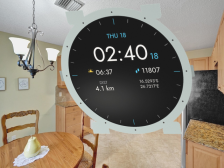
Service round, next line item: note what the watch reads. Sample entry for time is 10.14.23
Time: 2.40.18
